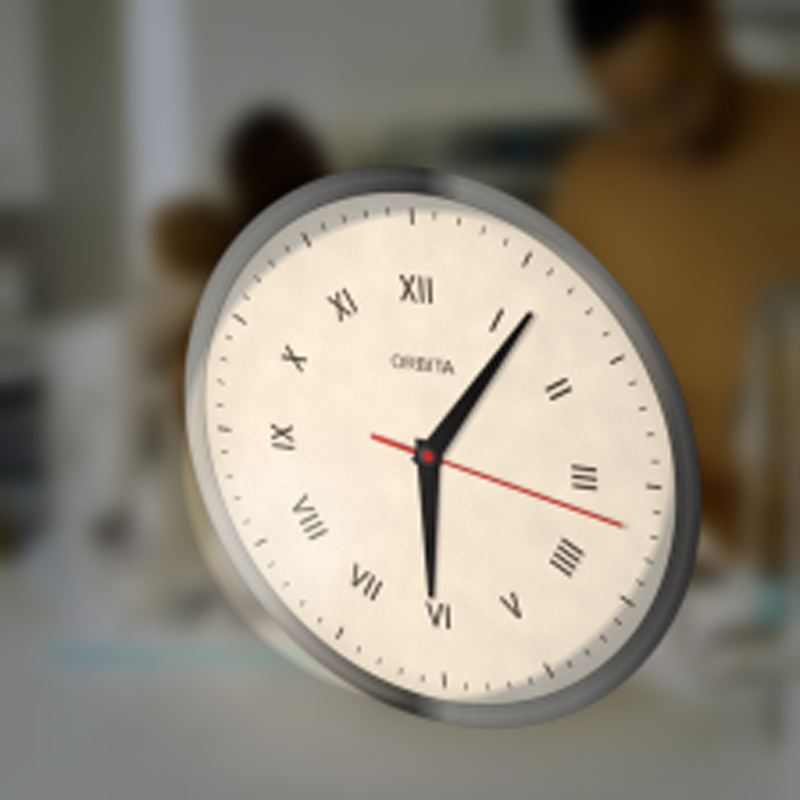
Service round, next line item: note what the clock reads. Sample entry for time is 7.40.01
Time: 6.06.17
